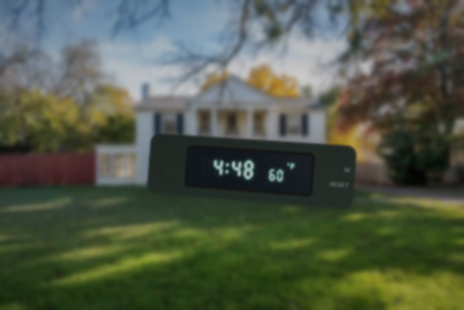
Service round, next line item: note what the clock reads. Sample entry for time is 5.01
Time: 4.48
